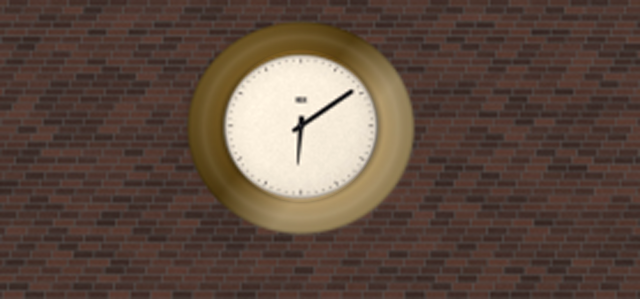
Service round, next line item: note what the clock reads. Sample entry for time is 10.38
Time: 6.09
